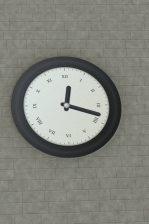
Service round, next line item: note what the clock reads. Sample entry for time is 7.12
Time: 12.18
